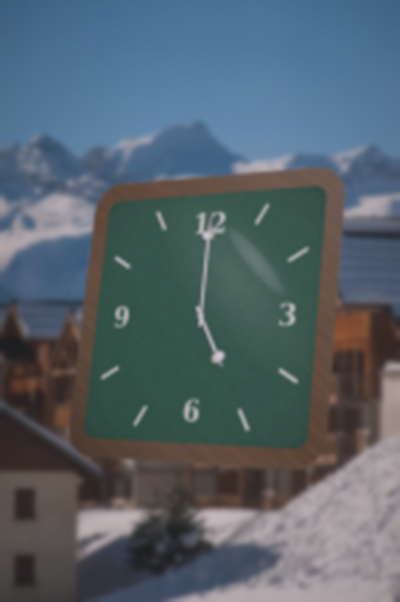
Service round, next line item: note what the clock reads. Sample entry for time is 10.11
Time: 5.00
